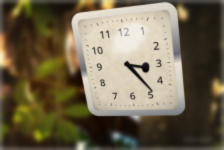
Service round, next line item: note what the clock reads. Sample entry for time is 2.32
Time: 3.24
